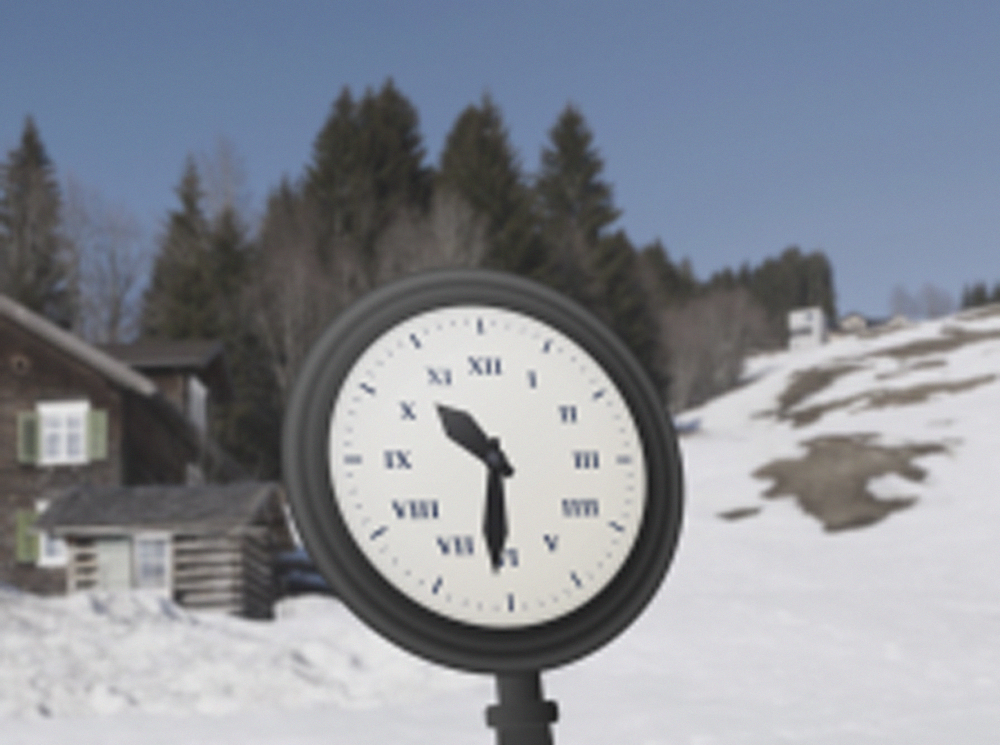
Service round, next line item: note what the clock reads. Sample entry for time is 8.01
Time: 10.31
